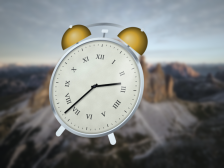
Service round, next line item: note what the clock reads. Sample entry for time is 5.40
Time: 2.37
